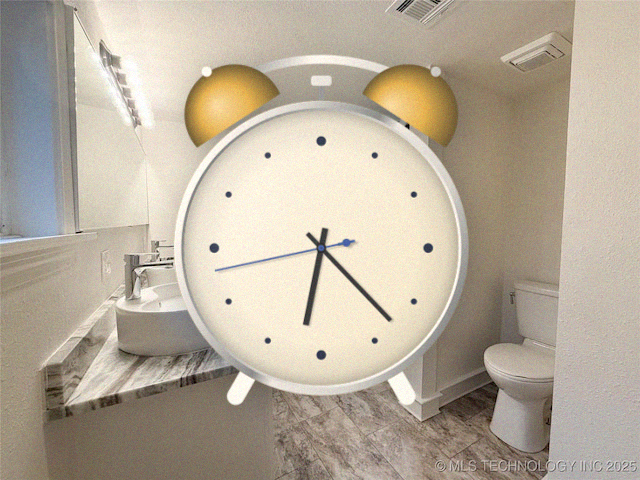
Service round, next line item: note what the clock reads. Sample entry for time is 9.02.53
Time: 6.22.43
